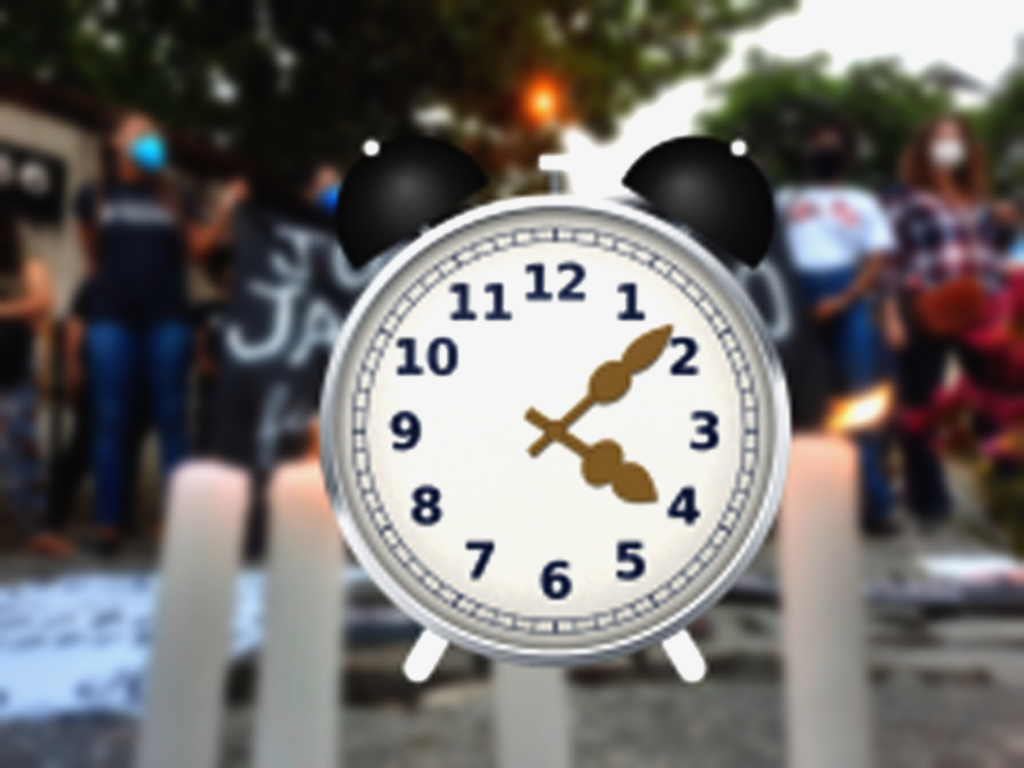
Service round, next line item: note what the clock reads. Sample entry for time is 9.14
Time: 4.08
